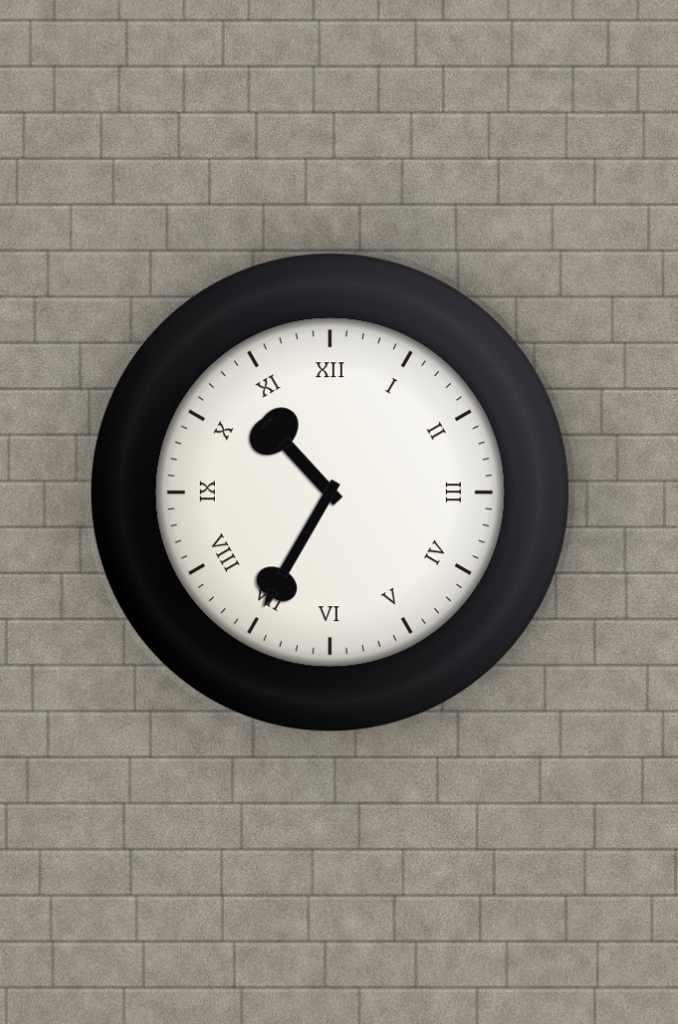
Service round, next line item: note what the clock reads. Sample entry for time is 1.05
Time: 10.35
